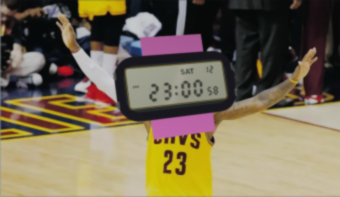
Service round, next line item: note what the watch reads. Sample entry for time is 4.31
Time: 23.00
